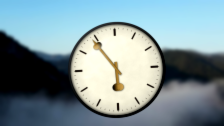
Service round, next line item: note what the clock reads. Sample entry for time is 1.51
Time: 5.54
